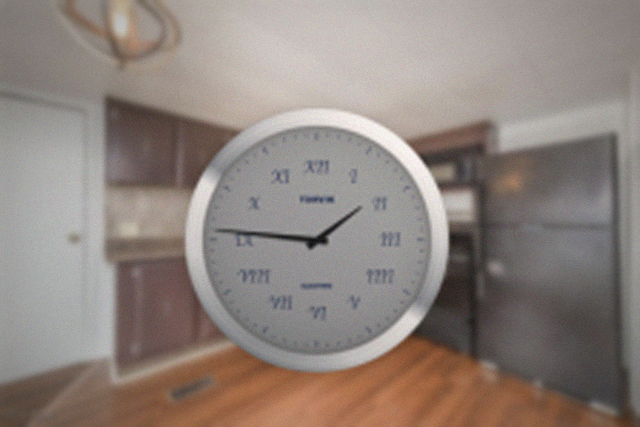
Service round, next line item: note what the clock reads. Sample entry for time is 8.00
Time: 1.46
